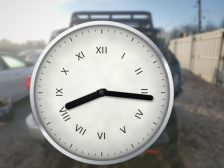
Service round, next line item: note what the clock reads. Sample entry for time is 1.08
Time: 8.16
